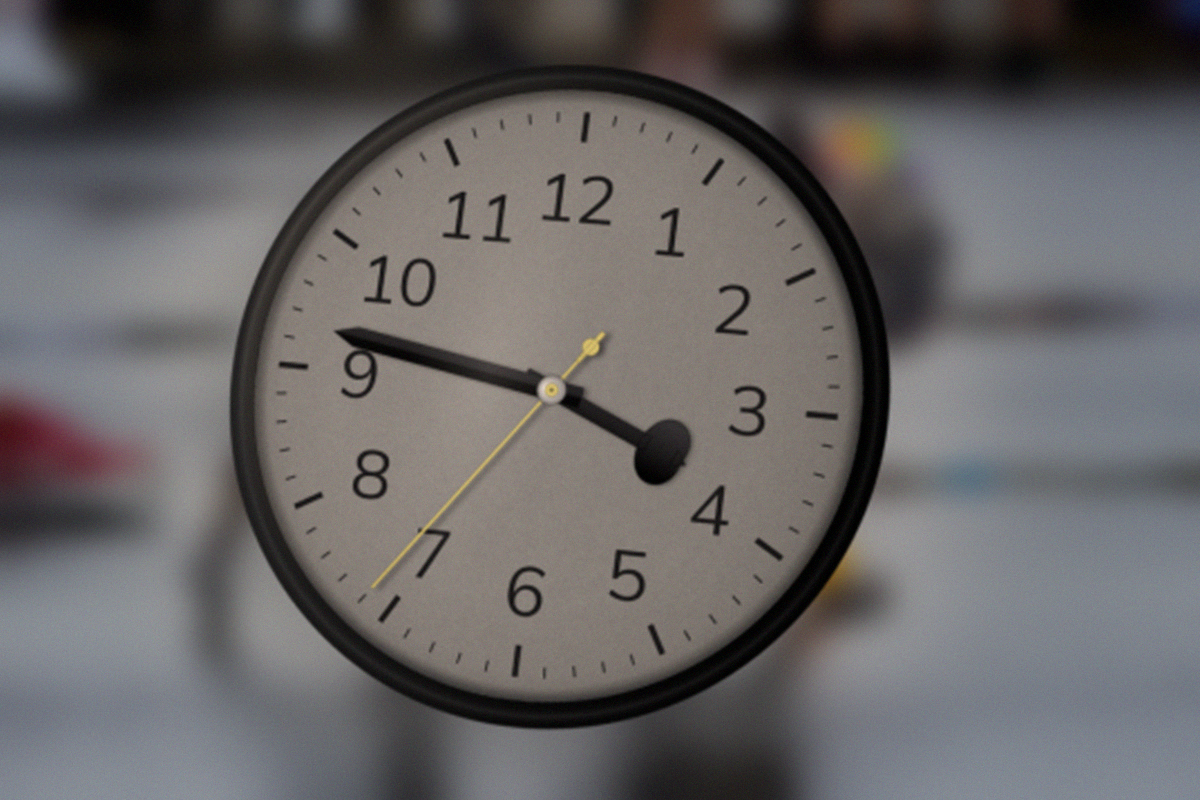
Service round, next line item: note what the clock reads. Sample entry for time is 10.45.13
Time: 3.46.36
